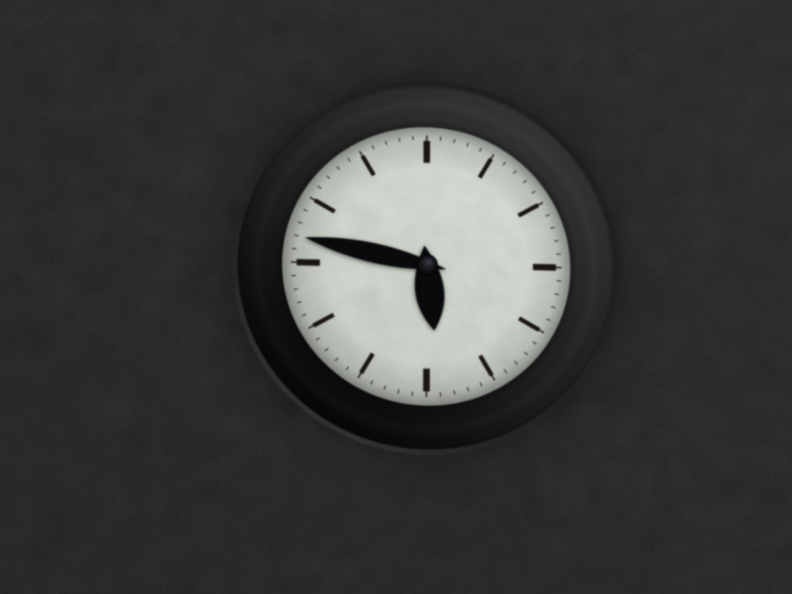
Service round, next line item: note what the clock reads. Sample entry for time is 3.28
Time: 5.47
